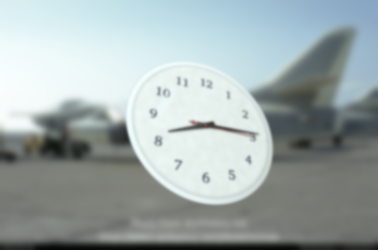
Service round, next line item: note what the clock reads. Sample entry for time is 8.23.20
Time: 8.14.15
